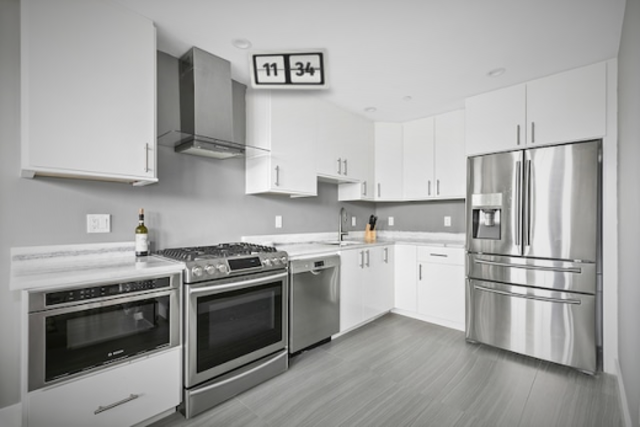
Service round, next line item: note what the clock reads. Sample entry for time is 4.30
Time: 11.34
